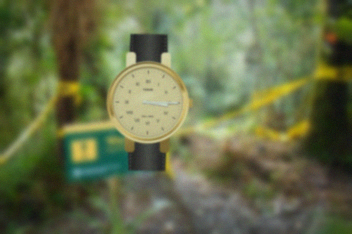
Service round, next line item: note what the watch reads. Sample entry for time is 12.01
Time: 3.15
